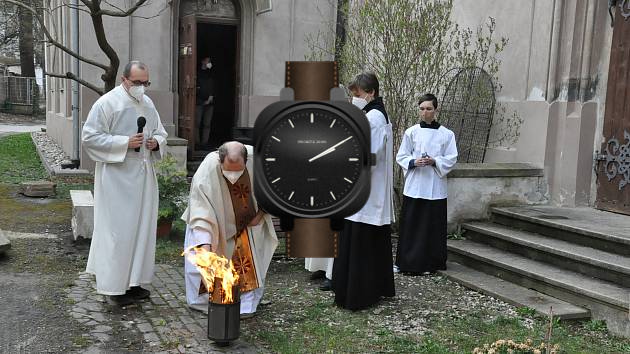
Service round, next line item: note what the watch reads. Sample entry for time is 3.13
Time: 2.10
